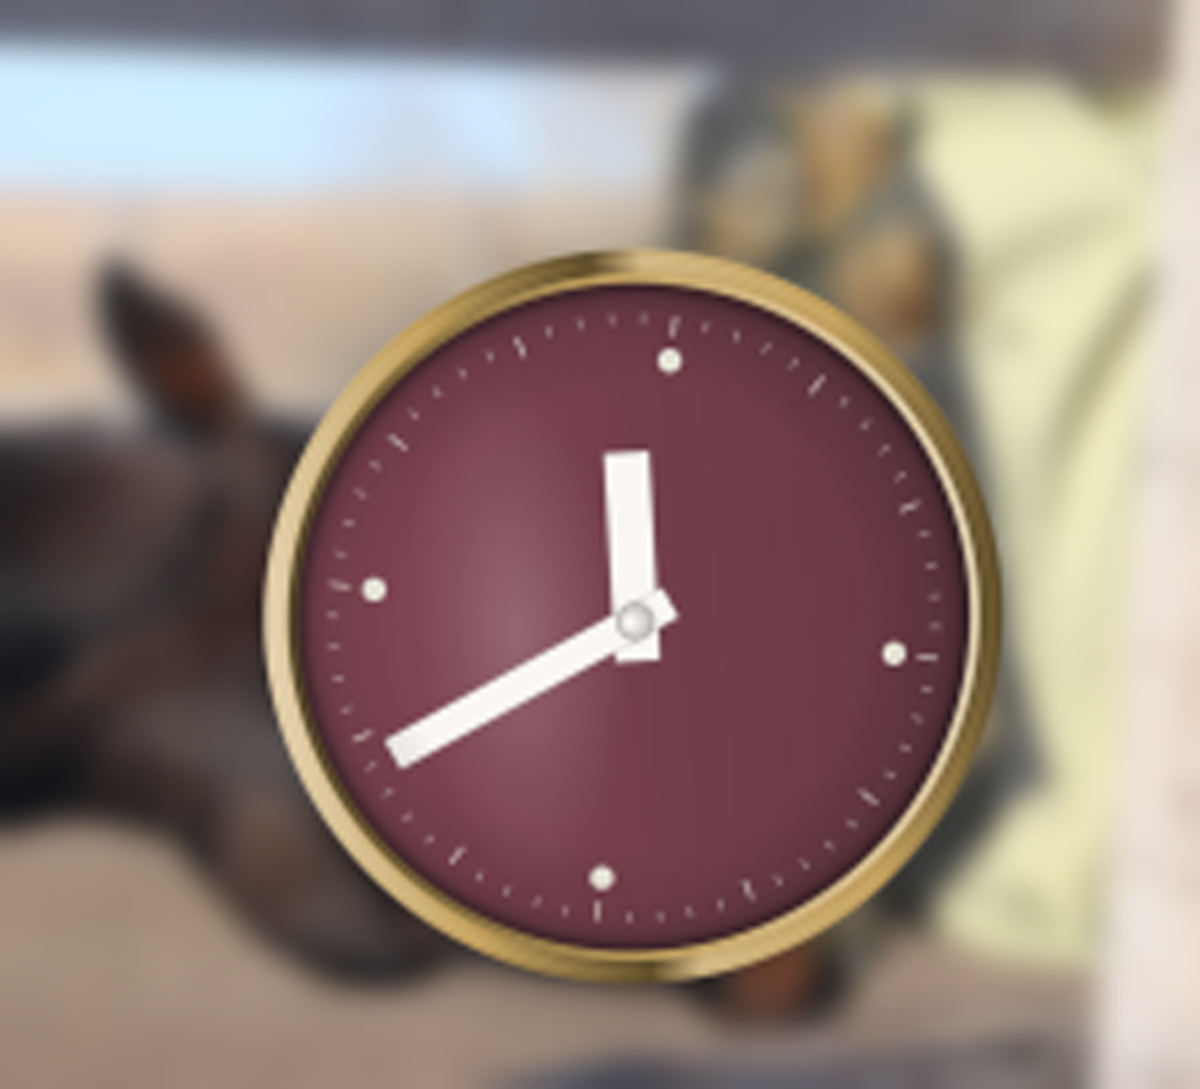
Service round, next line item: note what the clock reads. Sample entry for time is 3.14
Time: 11.39
